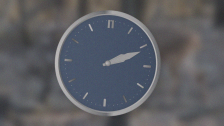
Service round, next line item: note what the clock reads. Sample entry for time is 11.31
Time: 2.11
